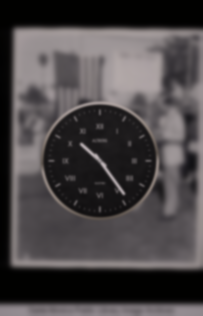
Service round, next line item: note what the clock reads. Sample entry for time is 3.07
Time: 10.24
